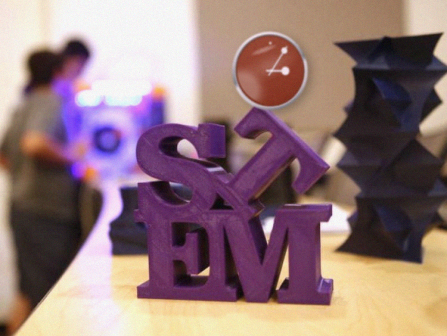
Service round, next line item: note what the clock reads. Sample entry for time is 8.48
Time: 3.06
